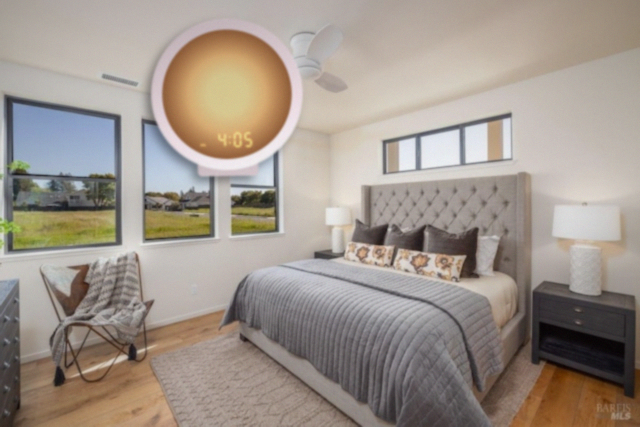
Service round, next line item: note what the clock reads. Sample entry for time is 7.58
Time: 4.05
